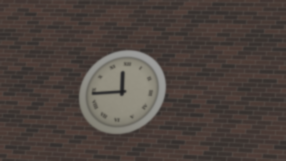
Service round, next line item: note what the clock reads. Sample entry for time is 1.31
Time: 11.44
